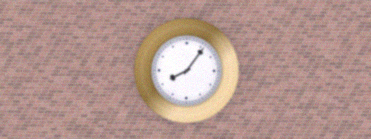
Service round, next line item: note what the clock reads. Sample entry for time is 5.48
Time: 8.06
